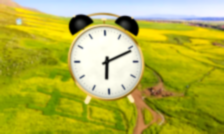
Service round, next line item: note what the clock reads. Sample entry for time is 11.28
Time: 6.11
